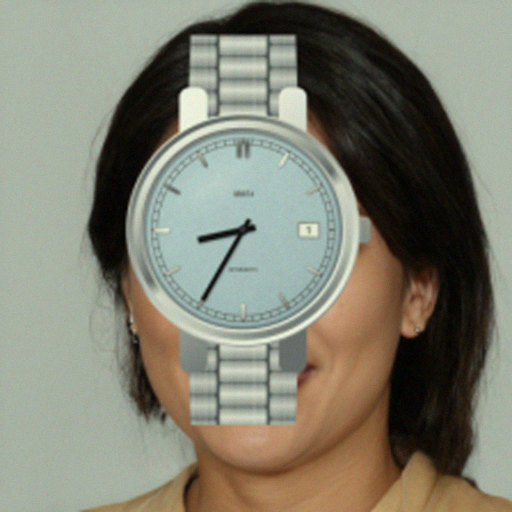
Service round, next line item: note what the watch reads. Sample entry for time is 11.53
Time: 8.35
